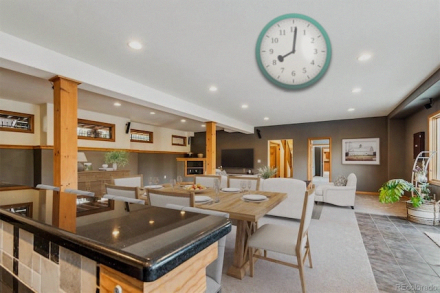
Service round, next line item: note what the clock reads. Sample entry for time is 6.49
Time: 8.01
